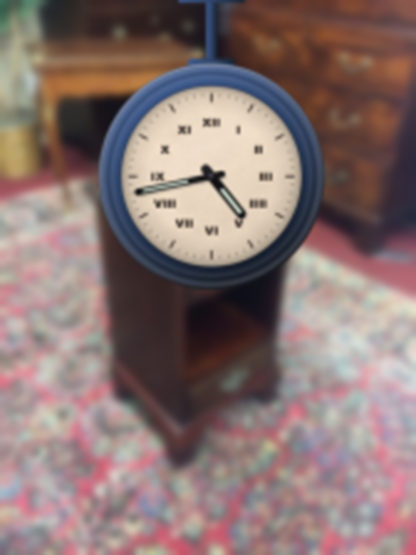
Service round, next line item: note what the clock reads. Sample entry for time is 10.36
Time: 4.43
